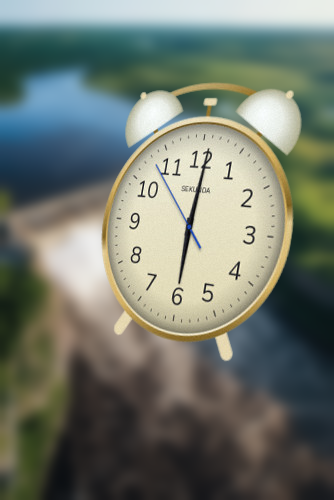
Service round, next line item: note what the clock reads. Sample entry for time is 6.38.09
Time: 6.00.53
